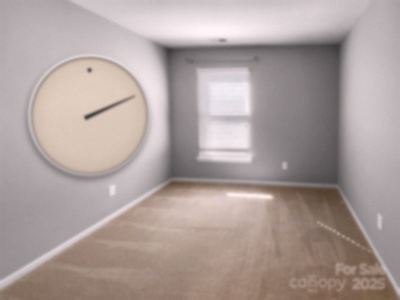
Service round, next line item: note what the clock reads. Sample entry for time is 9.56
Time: 2.11
